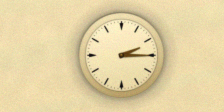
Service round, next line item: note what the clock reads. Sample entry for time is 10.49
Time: 2.15
